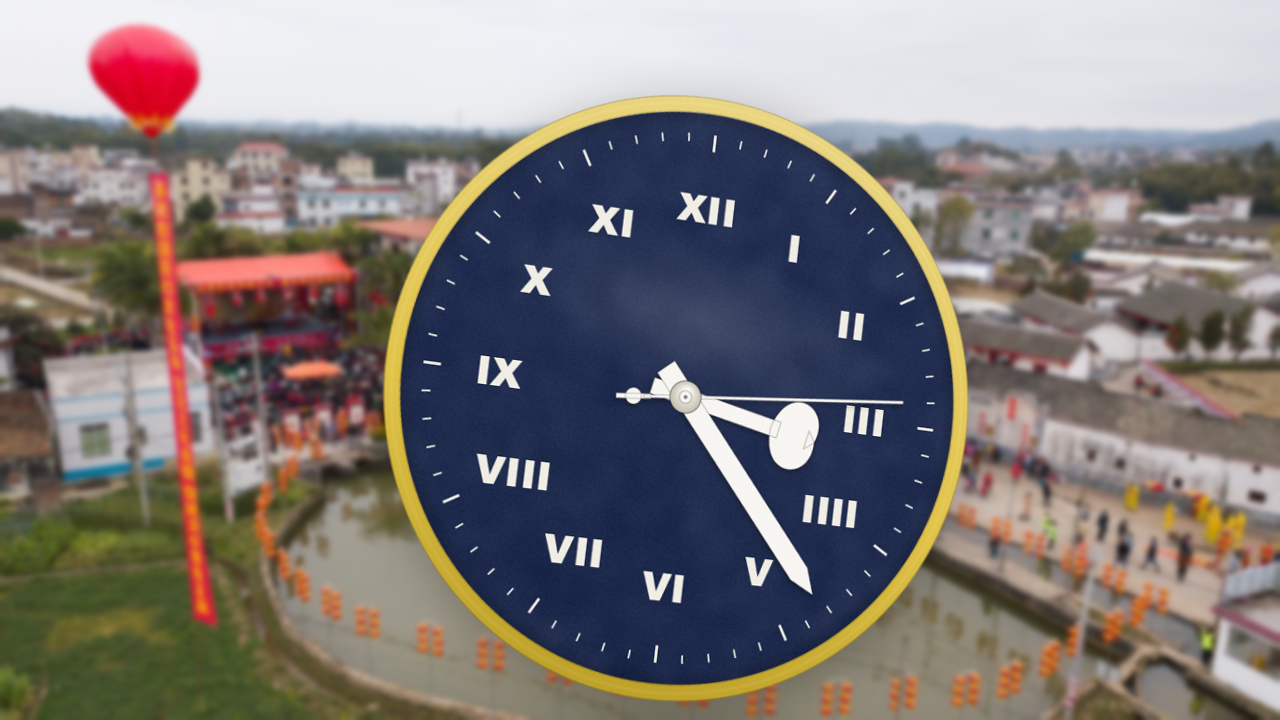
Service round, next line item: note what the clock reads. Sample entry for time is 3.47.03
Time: 3.23.14
